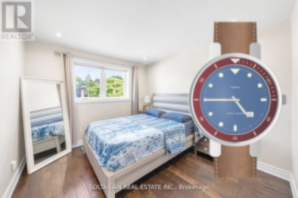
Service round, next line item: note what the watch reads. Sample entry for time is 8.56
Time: 4.45
